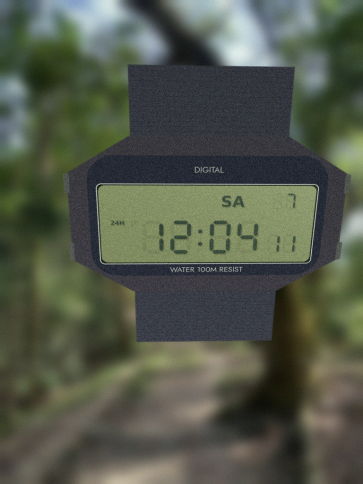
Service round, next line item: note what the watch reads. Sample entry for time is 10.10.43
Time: 12.04.11
